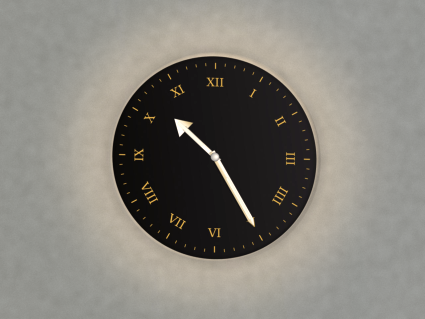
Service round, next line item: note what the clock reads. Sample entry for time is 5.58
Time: 10.25
